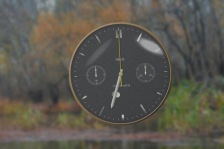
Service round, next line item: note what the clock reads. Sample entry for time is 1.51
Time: 6.33
